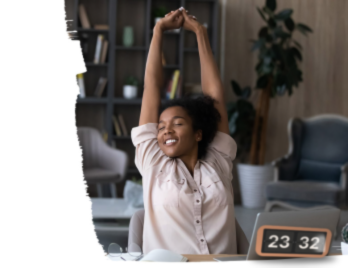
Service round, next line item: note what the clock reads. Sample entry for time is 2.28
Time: 23.32
